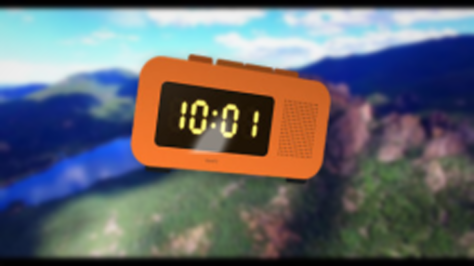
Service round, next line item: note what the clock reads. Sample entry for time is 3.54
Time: 10.01
